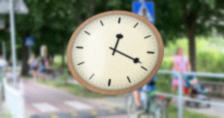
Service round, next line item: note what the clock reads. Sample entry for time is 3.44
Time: 12.19
